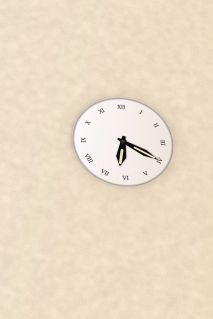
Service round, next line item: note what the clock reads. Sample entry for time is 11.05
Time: 6.20
